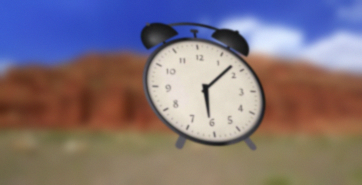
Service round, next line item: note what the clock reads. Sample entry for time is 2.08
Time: 6.08
